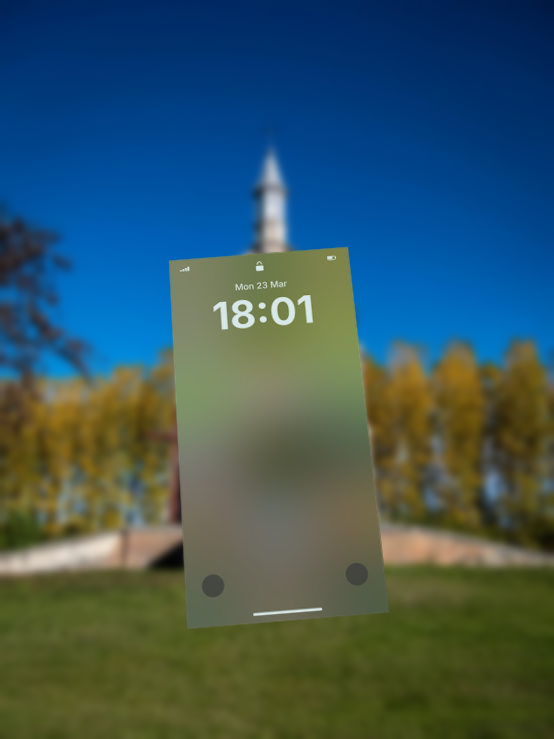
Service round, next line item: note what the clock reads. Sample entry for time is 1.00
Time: 18.01
